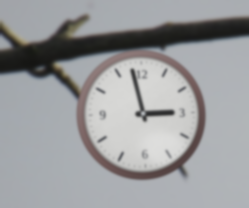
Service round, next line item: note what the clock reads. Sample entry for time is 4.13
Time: 2.58
